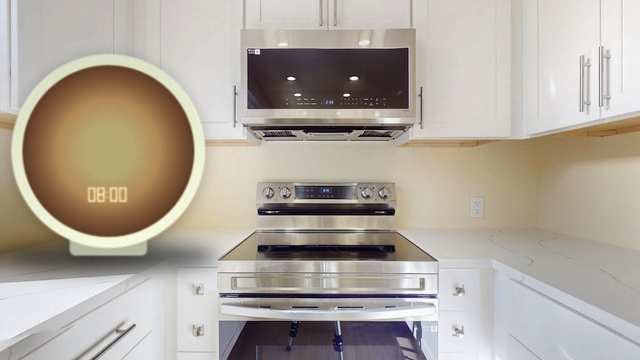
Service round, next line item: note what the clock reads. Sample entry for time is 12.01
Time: 8.00
